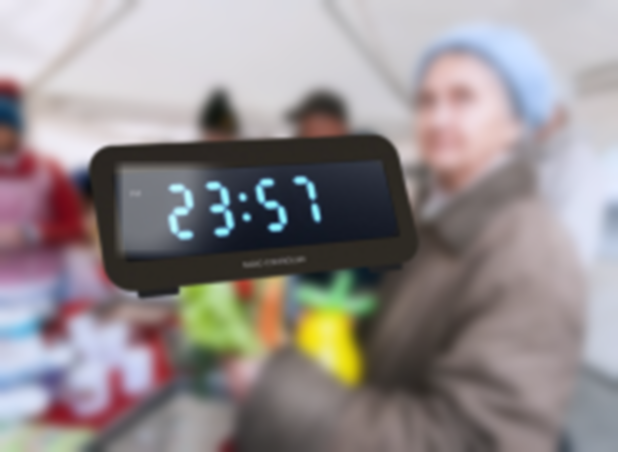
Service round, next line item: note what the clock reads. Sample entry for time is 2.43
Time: 23.57
